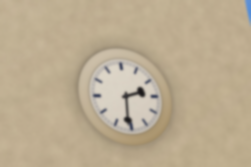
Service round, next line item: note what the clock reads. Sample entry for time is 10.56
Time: 2.31
